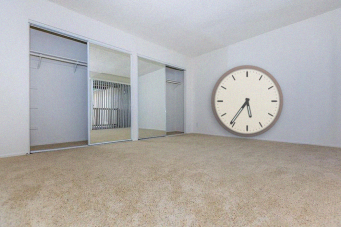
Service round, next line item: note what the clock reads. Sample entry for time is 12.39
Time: 5.36
